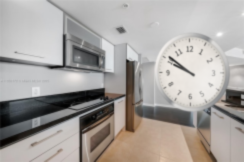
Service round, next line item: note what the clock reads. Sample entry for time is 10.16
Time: 9.51
